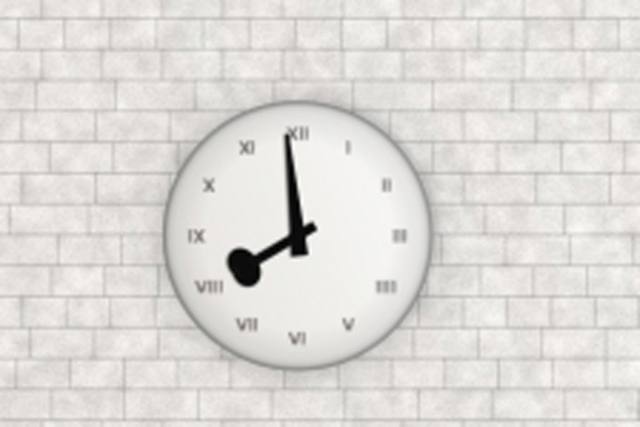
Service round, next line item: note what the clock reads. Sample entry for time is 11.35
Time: 7.59
